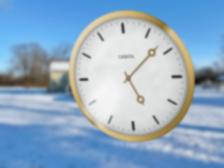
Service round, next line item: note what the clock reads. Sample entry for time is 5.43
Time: 5.08
